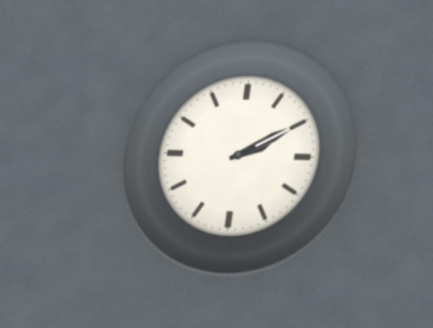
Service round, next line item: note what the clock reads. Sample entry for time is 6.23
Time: 2.10
